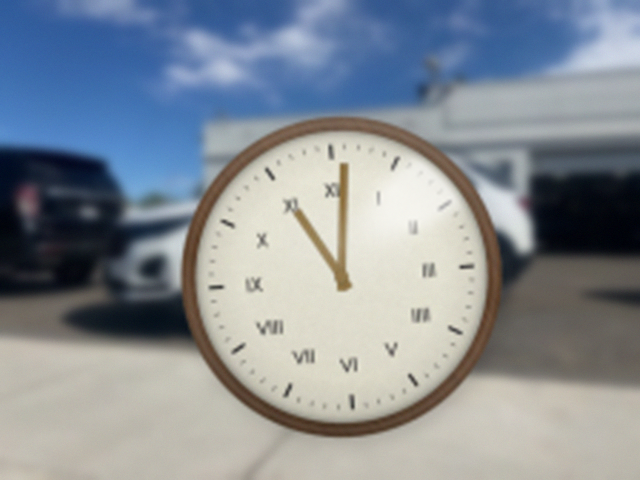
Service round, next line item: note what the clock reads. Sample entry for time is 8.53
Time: 11.01
